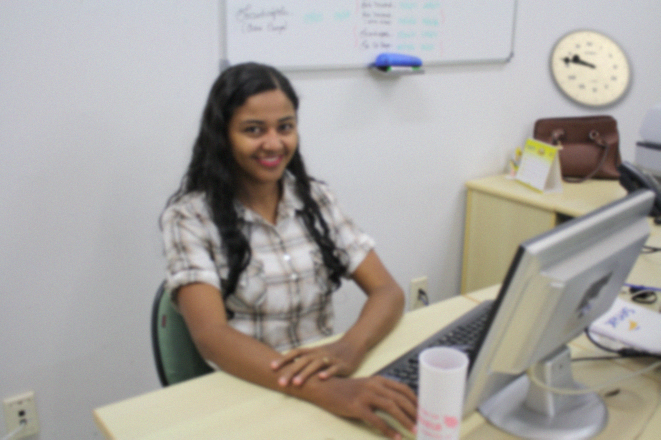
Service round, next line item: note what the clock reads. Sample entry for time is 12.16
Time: 9.47
